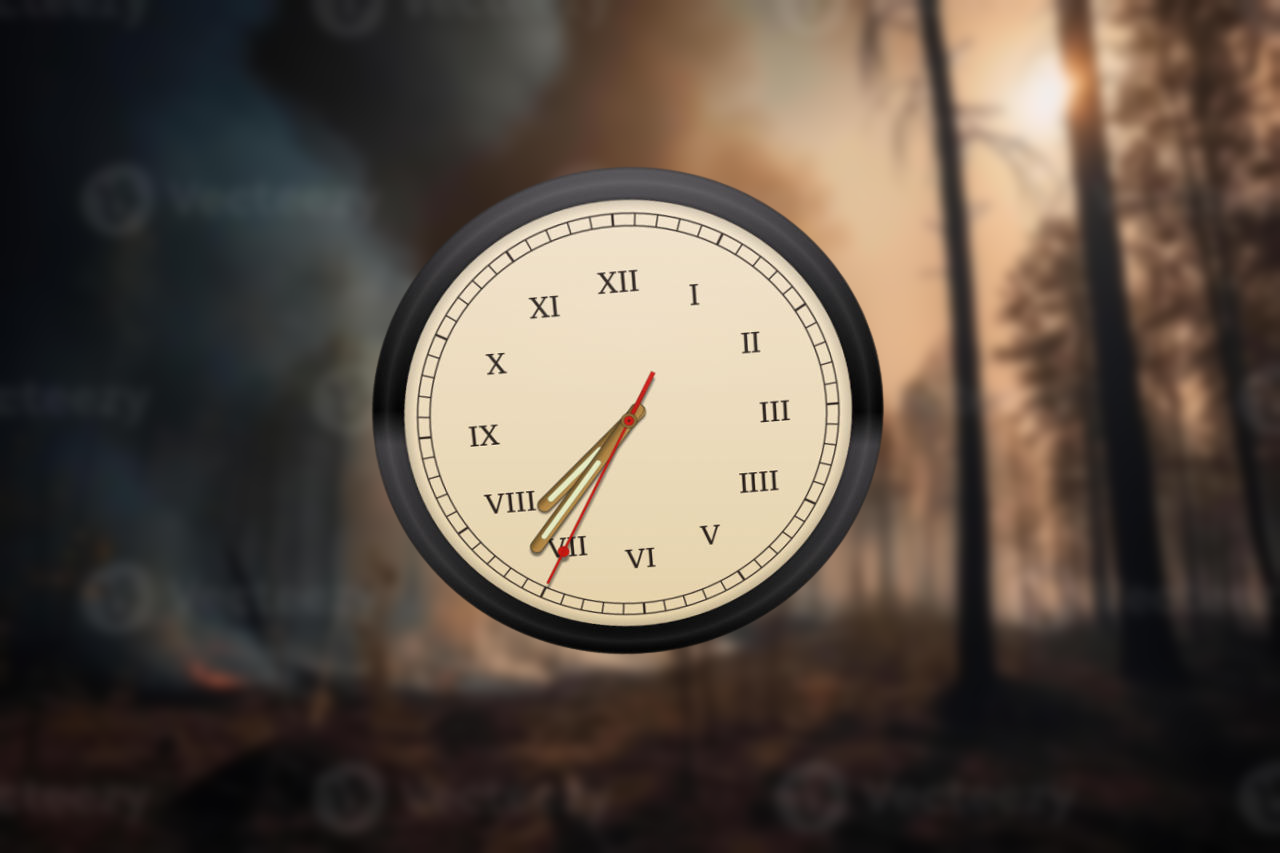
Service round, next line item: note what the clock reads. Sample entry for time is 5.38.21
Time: 7.36.35
